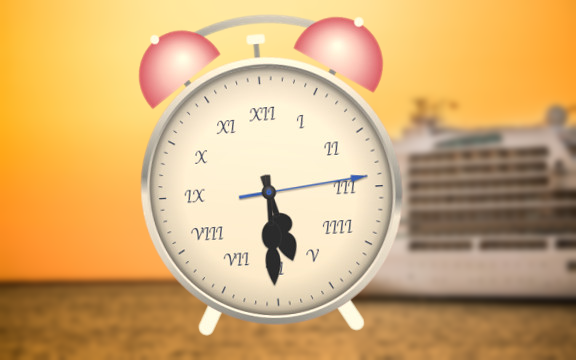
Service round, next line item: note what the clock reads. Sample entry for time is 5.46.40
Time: 5.30.14
